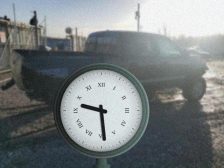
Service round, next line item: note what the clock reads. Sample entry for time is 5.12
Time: 9.29
